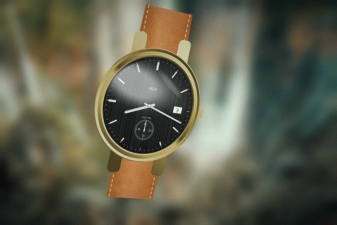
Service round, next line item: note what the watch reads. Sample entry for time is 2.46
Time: 8.18
